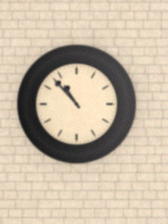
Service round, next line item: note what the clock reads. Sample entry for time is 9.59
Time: 10.53
